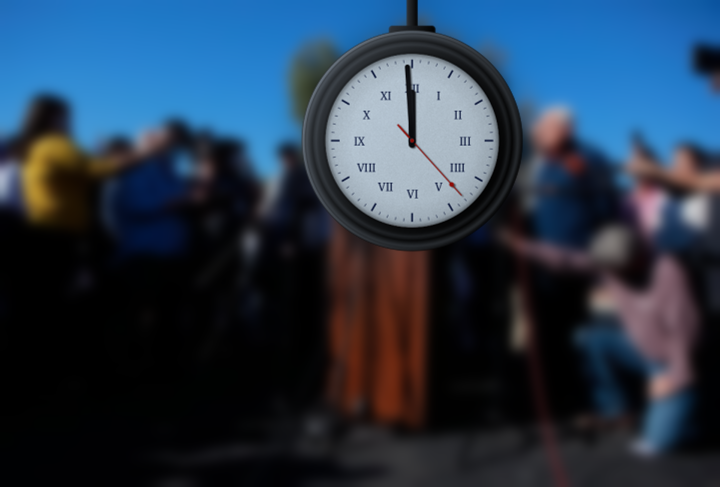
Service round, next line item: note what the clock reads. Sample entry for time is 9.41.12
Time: 11.59.23
